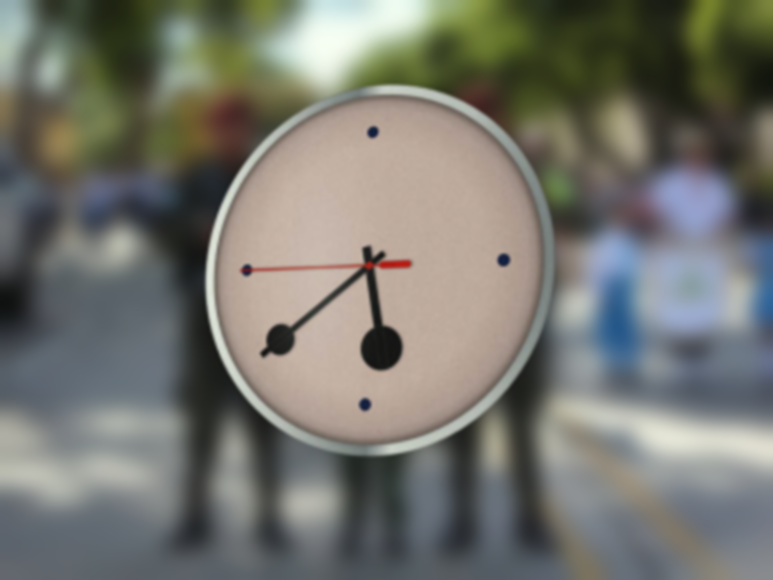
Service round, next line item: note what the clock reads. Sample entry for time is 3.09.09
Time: 5.38.45
